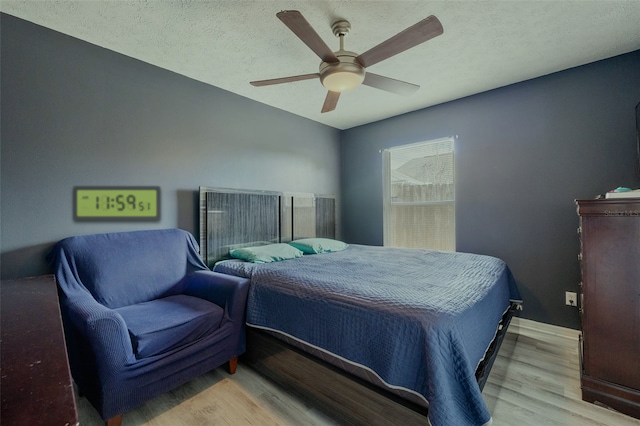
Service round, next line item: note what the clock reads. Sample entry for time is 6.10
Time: 11.59
